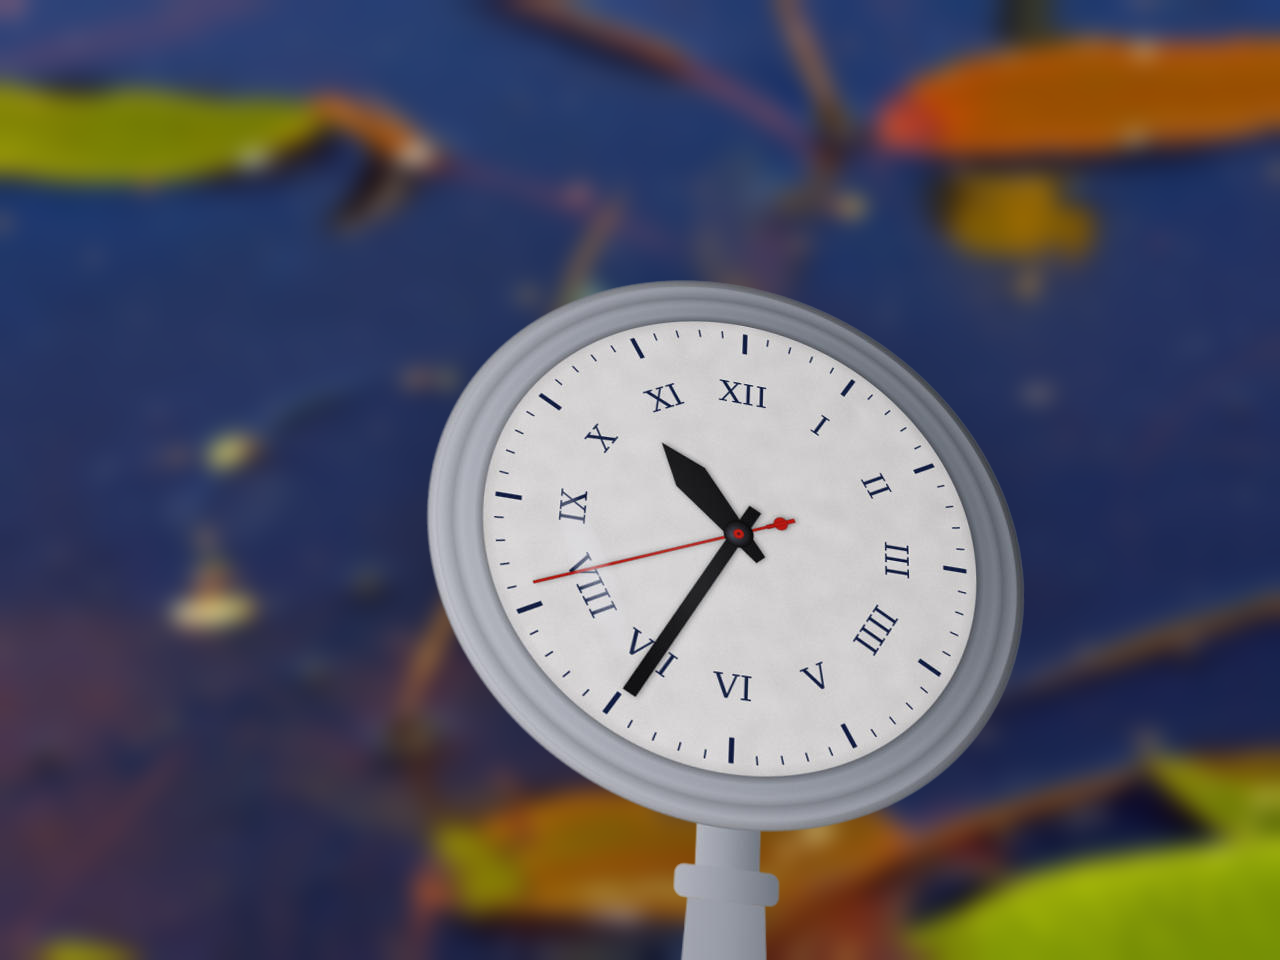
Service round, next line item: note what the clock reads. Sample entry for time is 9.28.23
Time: 10.34.41
